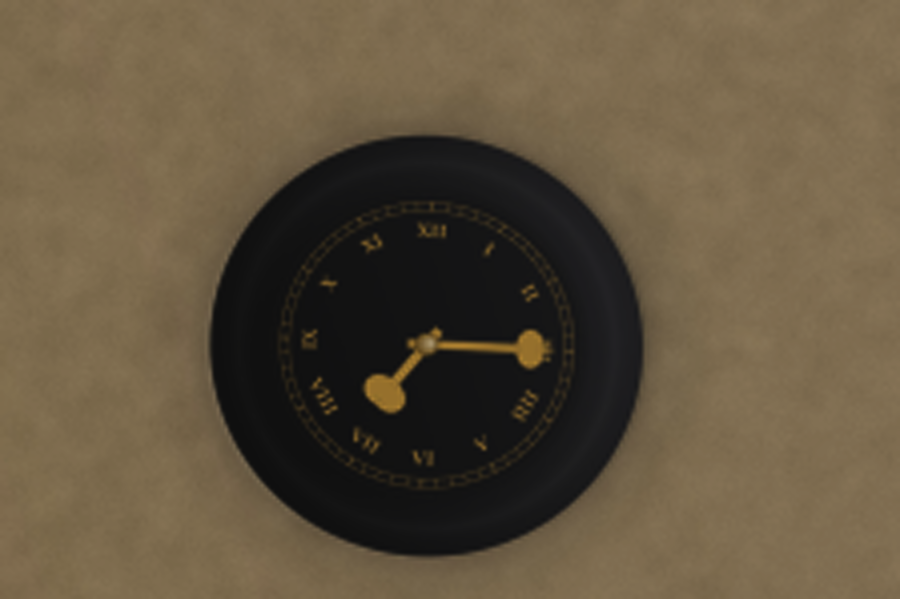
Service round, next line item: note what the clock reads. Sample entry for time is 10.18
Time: 7.15
